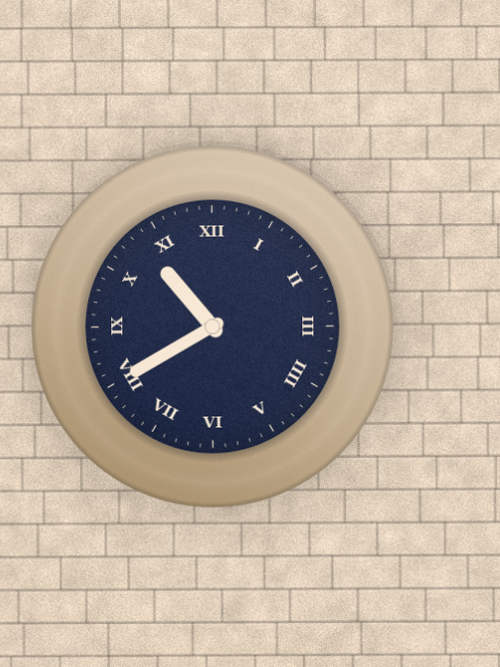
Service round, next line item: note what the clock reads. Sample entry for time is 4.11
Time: 10.40
